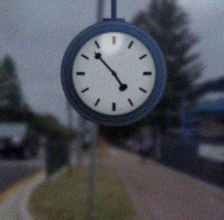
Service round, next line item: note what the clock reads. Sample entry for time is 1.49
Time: 4.53
